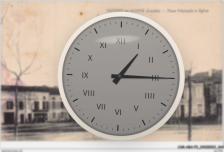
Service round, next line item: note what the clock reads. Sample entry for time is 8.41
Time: 1.15
